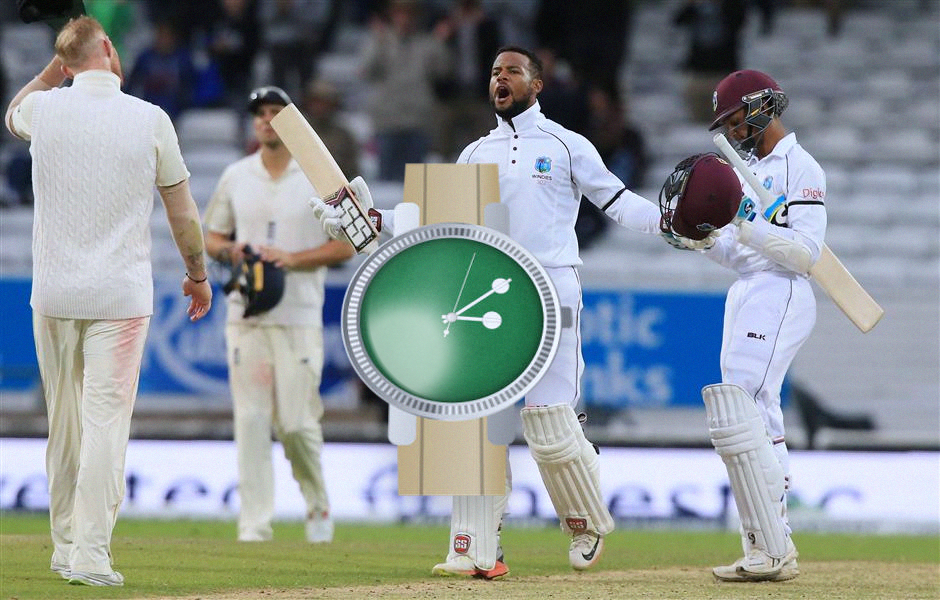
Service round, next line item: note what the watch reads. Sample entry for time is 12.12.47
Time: 3.09.03
